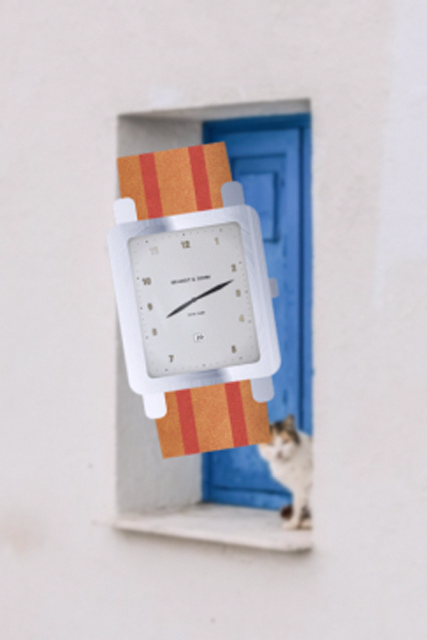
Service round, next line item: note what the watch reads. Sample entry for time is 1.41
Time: 8.12
